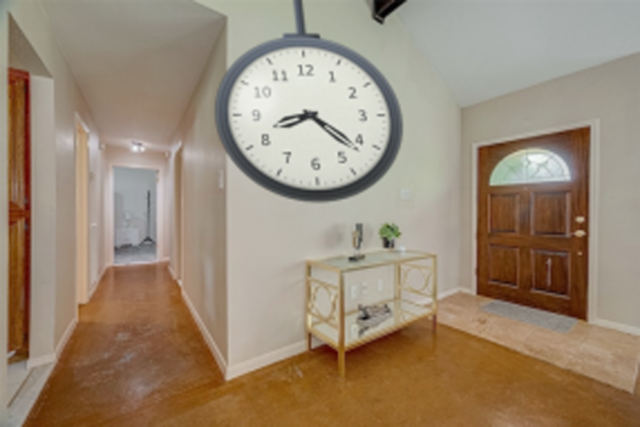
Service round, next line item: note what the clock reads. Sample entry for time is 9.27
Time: 8.22
